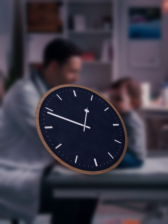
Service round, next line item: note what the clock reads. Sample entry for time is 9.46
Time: 12.49
